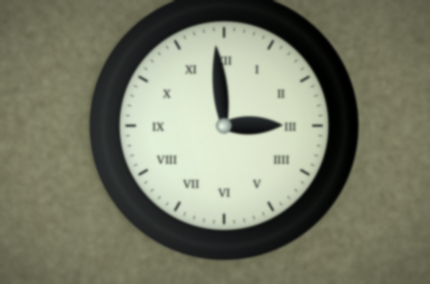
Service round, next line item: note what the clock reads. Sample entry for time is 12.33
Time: 2.59
